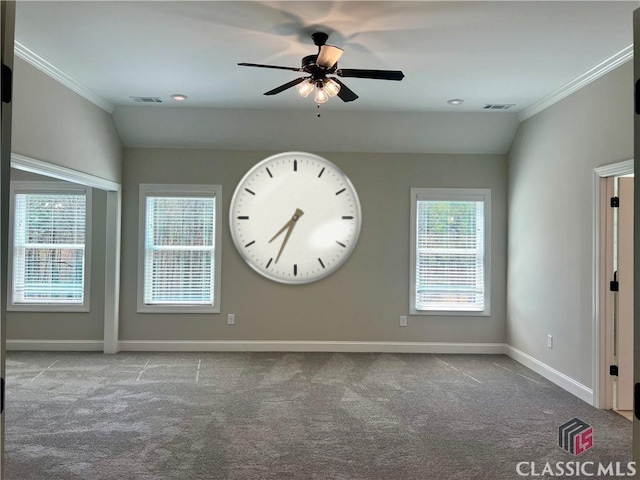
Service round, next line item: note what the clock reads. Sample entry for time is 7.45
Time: 7.34
